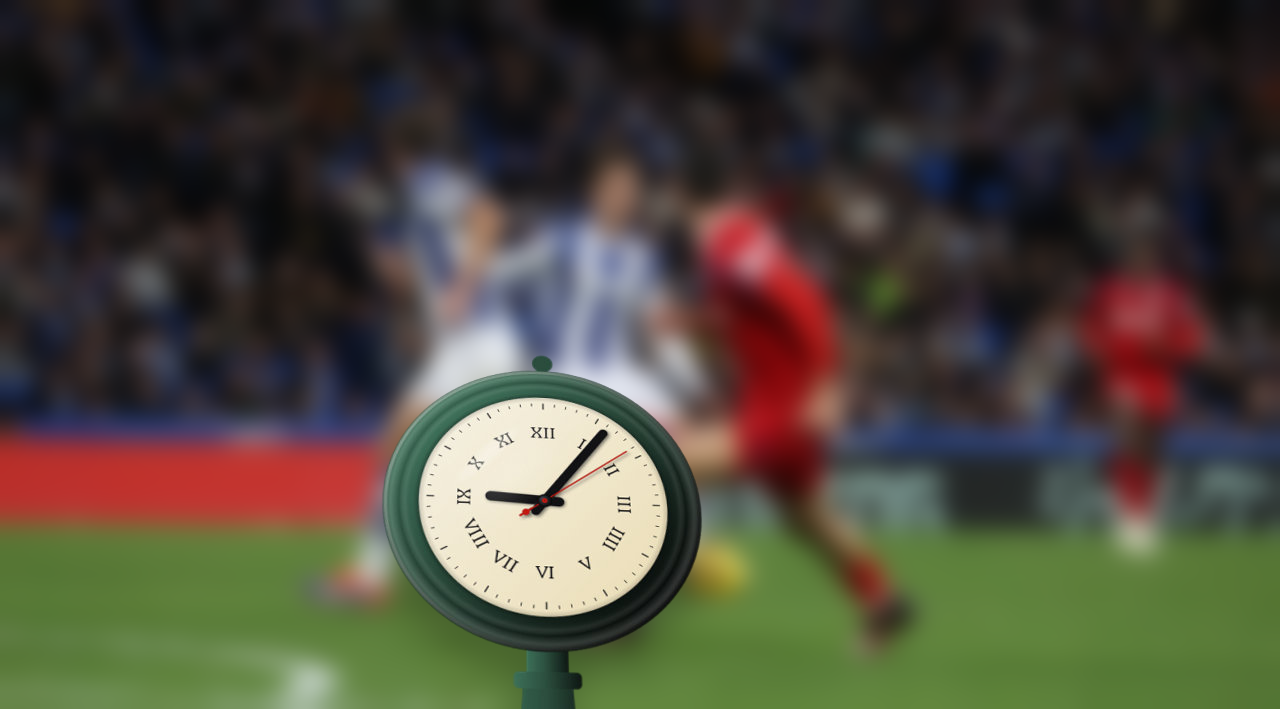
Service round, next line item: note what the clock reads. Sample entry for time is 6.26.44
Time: 9.06.09
